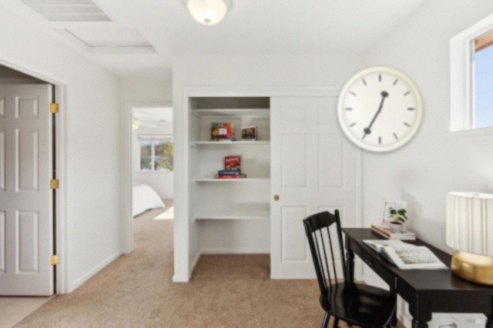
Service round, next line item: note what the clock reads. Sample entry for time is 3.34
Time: 12.35
